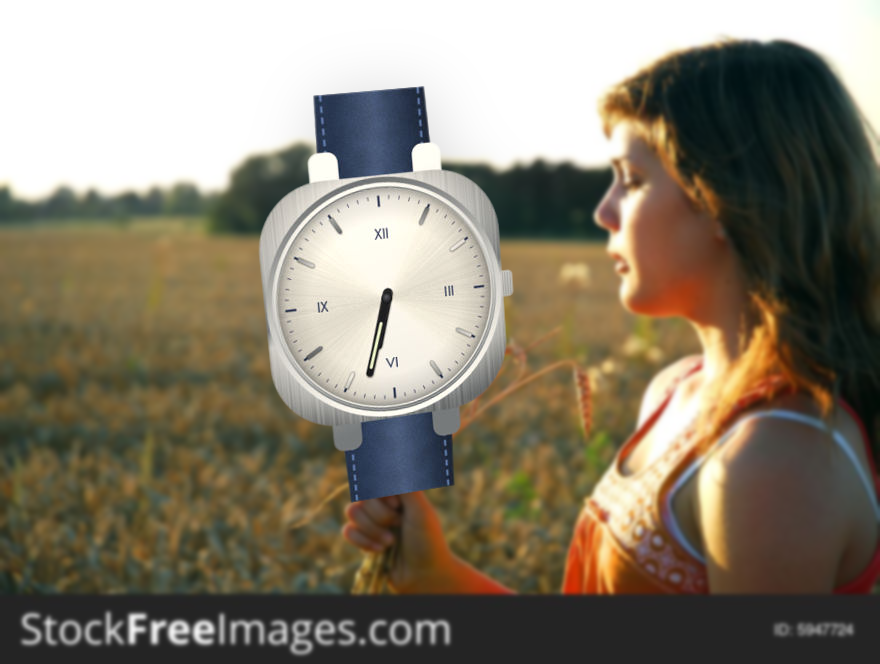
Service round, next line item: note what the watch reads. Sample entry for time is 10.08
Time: 6.33
